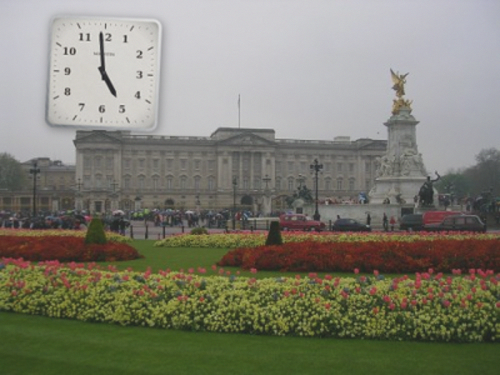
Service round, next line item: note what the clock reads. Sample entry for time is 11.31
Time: 4.59
